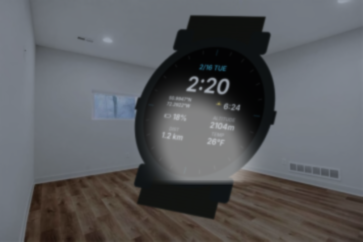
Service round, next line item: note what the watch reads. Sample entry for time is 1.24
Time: 2.20
